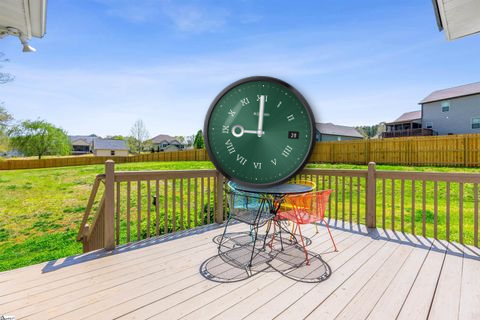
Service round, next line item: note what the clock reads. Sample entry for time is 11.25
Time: 9.00
